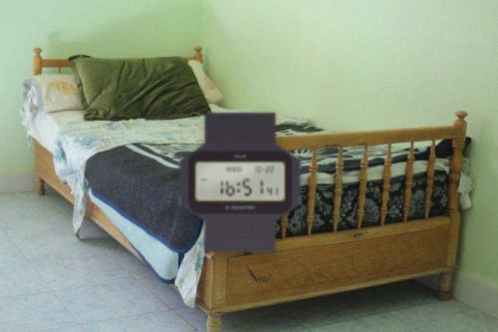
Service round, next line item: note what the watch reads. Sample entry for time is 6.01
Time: 16.51
